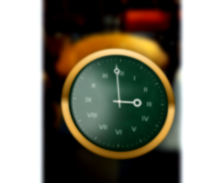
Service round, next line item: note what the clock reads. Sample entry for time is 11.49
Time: 2.59
